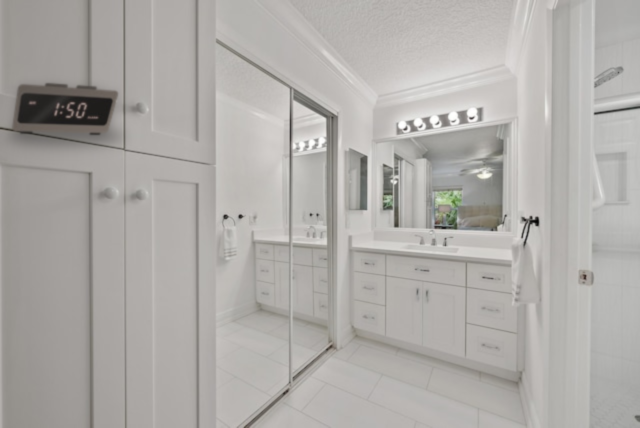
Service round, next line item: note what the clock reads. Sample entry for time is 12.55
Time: 1.50
